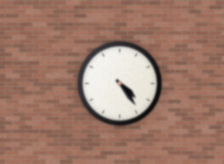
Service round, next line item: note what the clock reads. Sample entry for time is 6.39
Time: 4.24
